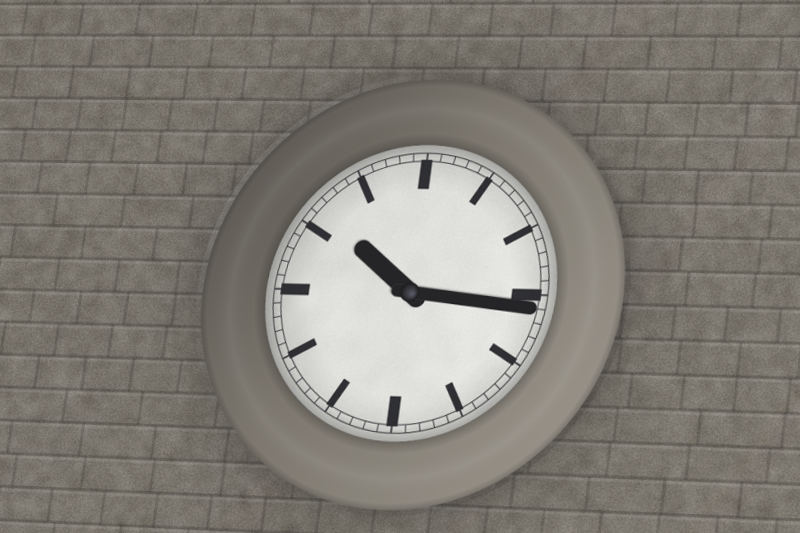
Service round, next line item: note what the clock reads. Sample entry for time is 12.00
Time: 10.16
